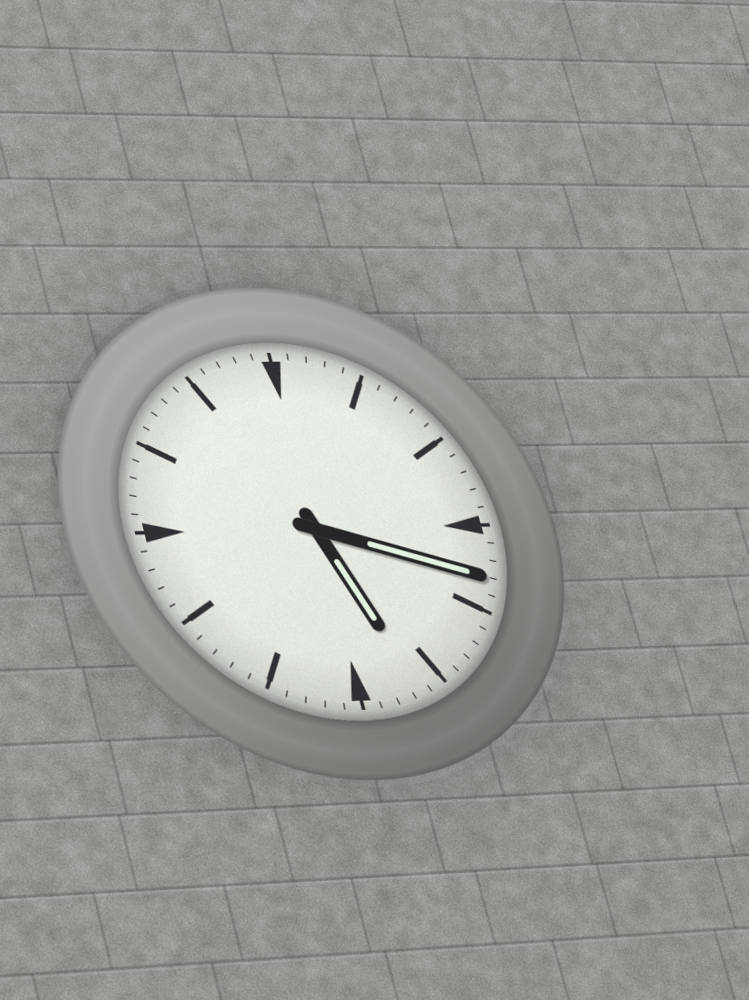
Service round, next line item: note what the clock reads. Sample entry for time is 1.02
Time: 5.18
